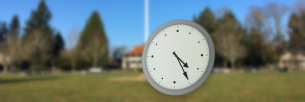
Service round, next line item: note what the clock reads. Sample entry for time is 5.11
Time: 4.25
